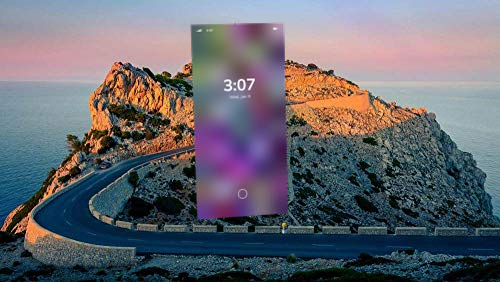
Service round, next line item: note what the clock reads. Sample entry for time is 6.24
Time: 3.07
